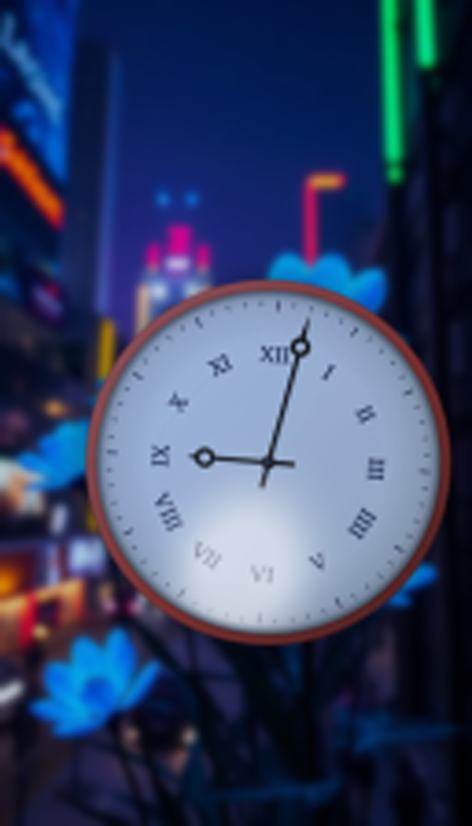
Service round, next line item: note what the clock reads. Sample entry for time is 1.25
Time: 9.02
